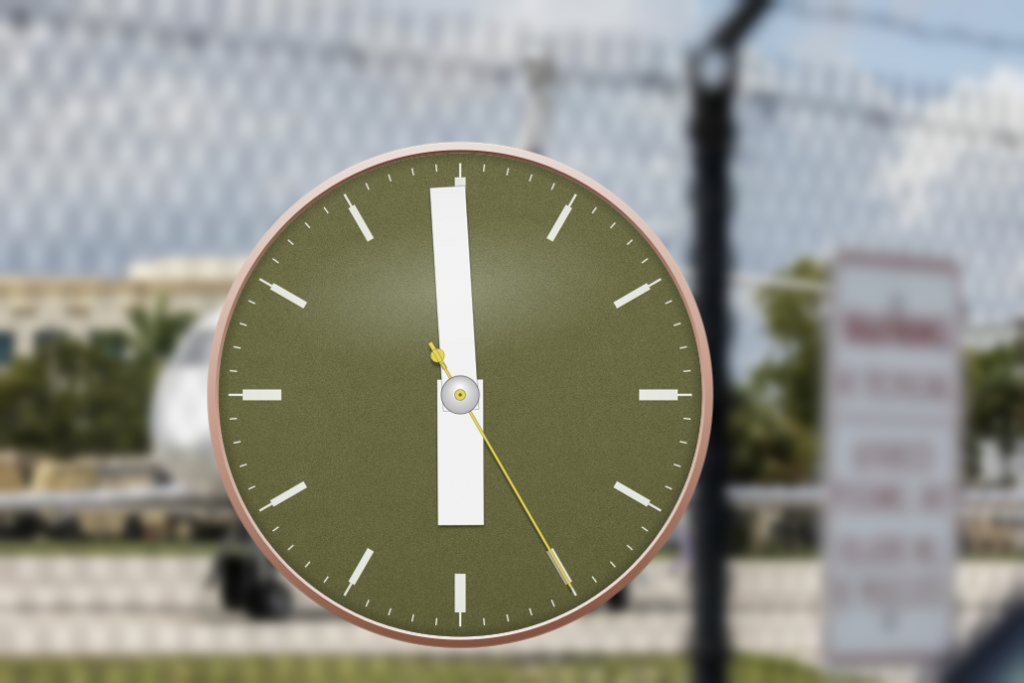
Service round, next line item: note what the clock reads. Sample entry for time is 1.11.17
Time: 5.59.25
